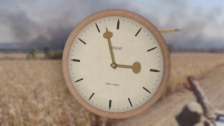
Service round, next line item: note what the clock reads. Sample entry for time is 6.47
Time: 2.57
